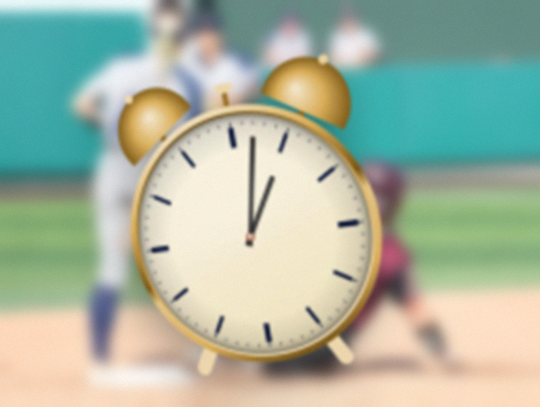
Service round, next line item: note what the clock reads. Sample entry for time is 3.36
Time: 1.02
